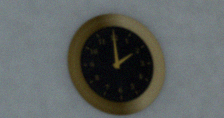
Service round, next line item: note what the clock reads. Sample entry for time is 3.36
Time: 2.00
